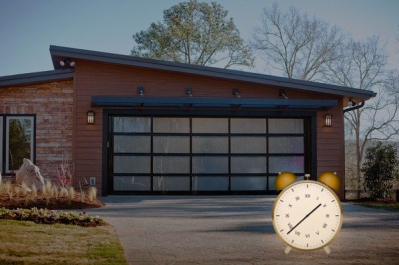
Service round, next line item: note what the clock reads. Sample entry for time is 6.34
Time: 1.38
